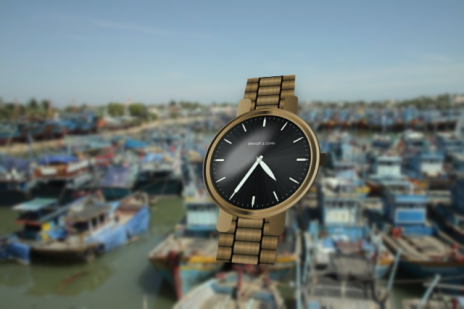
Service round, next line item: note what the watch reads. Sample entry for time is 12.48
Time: 4.35
